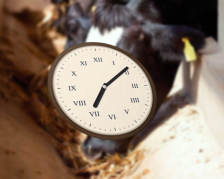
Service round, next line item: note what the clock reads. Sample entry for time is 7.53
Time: 7.09
